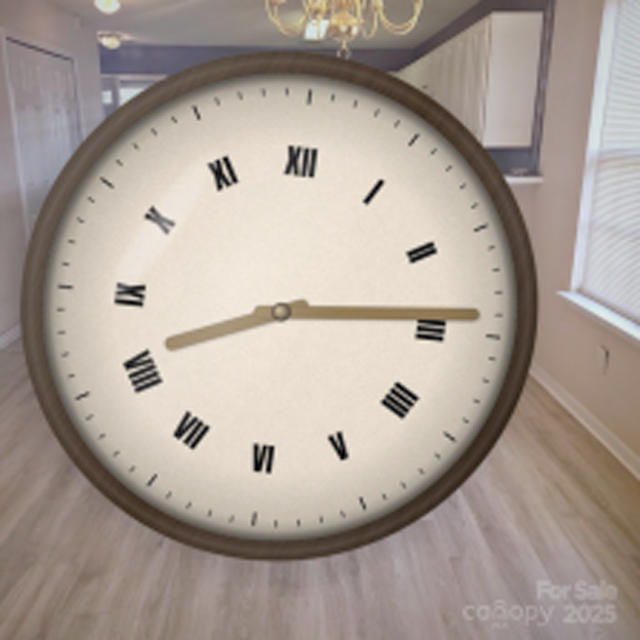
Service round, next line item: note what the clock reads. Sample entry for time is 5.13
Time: 8.14
